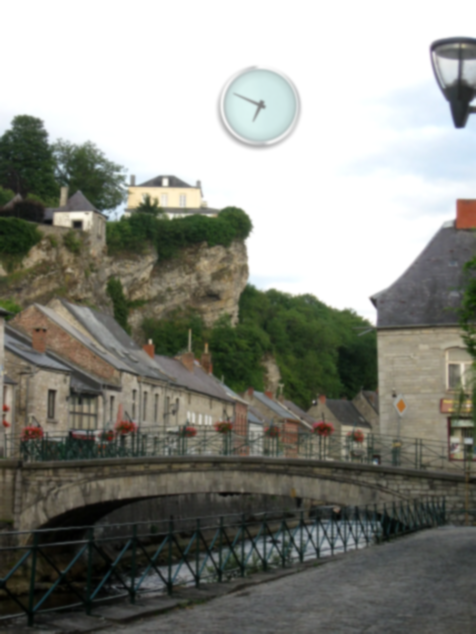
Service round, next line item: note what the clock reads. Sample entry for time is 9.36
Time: 6.49
